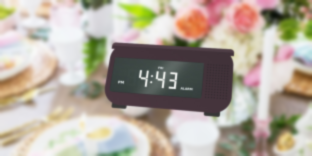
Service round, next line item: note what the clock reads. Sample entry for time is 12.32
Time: 4.43
